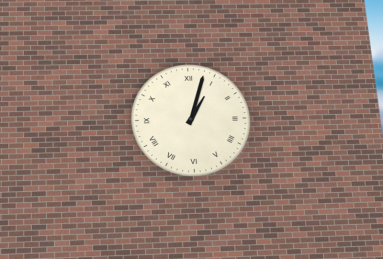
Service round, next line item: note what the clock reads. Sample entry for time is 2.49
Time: 1.03
